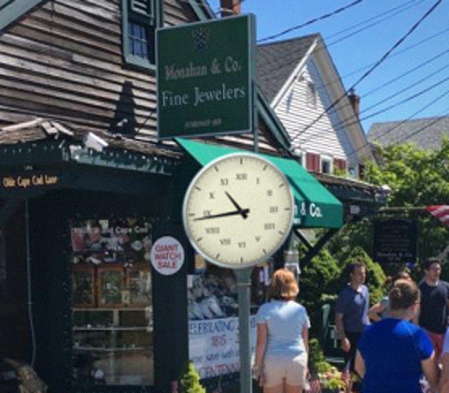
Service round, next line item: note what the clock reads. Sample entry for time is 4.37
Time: 10.44
